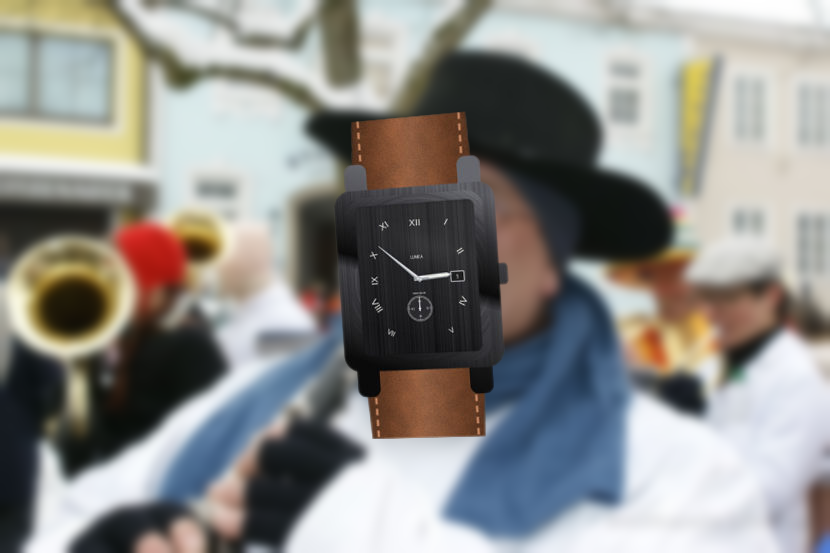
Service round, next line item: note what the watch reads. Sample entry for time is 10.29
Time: 2.52
